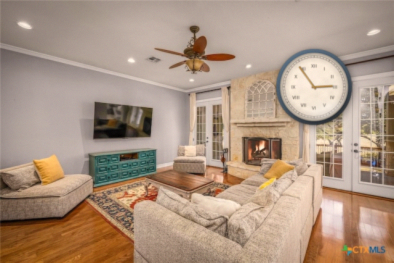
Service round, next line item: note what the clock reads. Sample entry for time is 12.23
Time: 2.54
